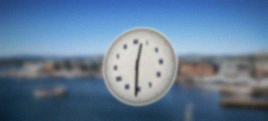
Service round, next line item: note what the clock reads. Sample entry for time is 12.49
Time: 12.31
